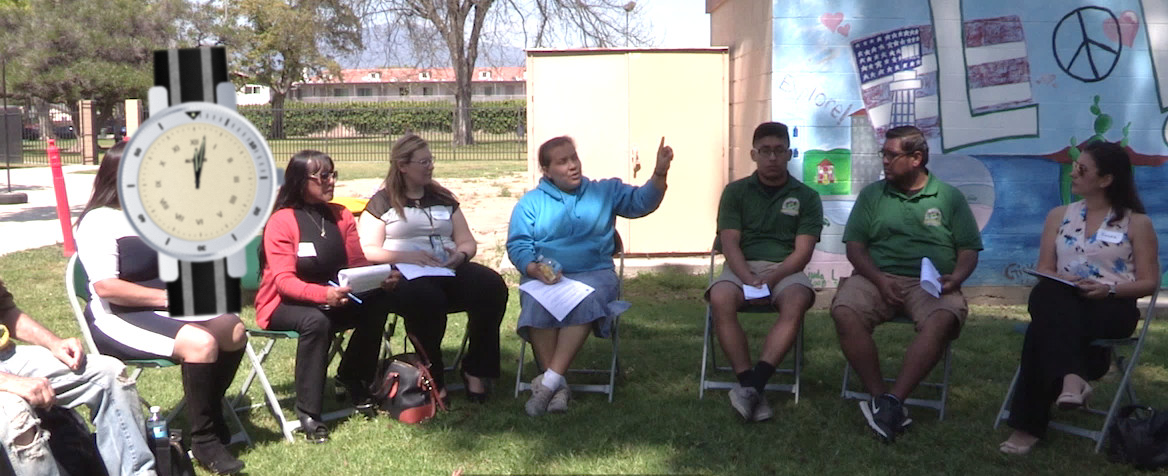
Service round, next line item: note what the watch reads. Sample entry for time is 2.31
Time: 12.02
